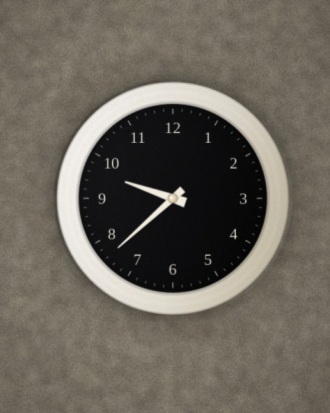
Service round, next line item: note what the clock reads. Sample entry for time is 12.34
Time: 9.38
